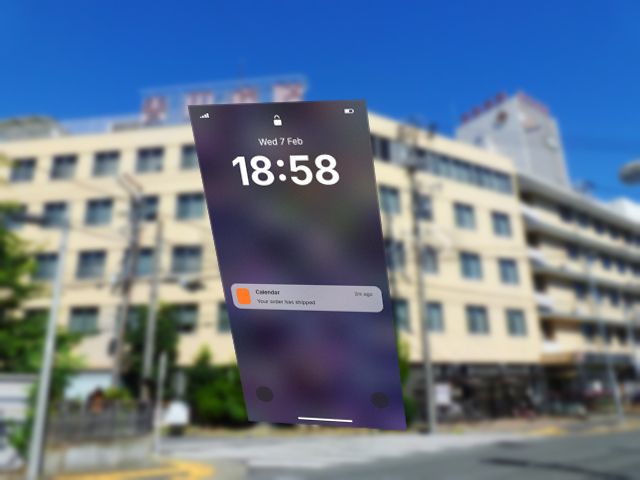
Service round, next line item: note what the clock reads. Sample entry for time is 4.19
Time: 18.58
